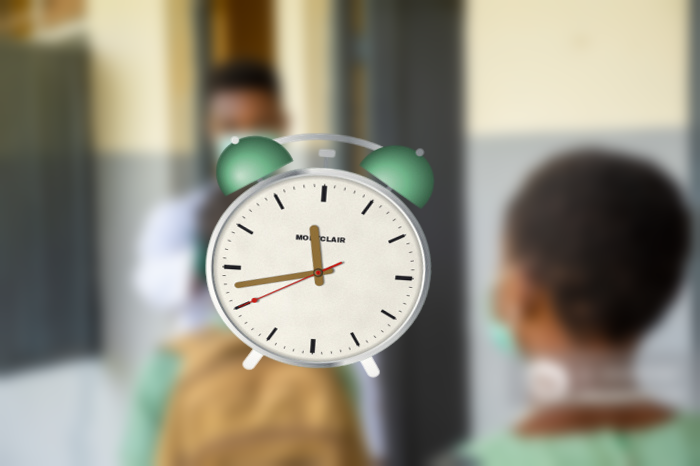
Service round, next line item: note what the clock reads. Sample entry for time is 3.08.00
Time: 11.42.40
